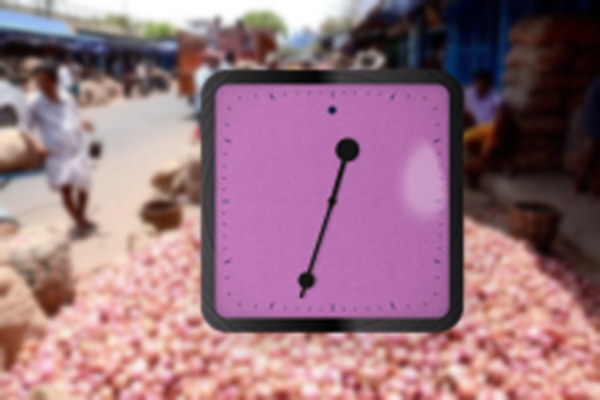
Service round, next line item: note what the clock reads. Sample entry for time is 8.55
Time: 12.33
